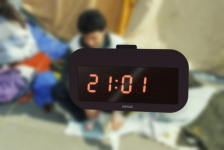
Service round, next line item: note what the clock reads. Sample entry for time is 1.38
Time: 21.01
